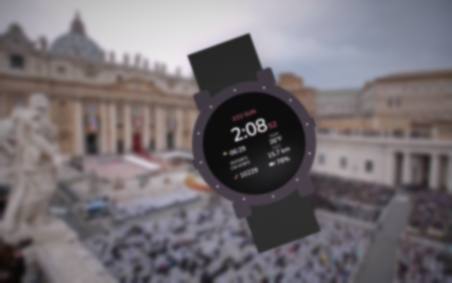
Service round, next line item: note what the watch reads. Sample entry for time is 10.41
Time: 2.08
